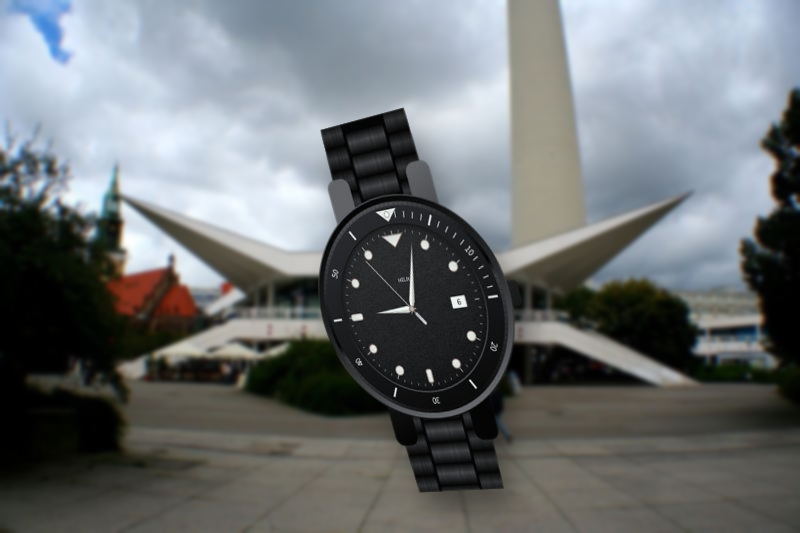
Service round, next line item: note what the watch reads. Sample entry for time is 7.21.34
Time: 9.02.54
